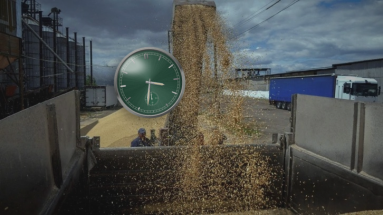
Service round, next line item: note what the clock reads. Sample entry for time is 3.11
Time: 3.32
